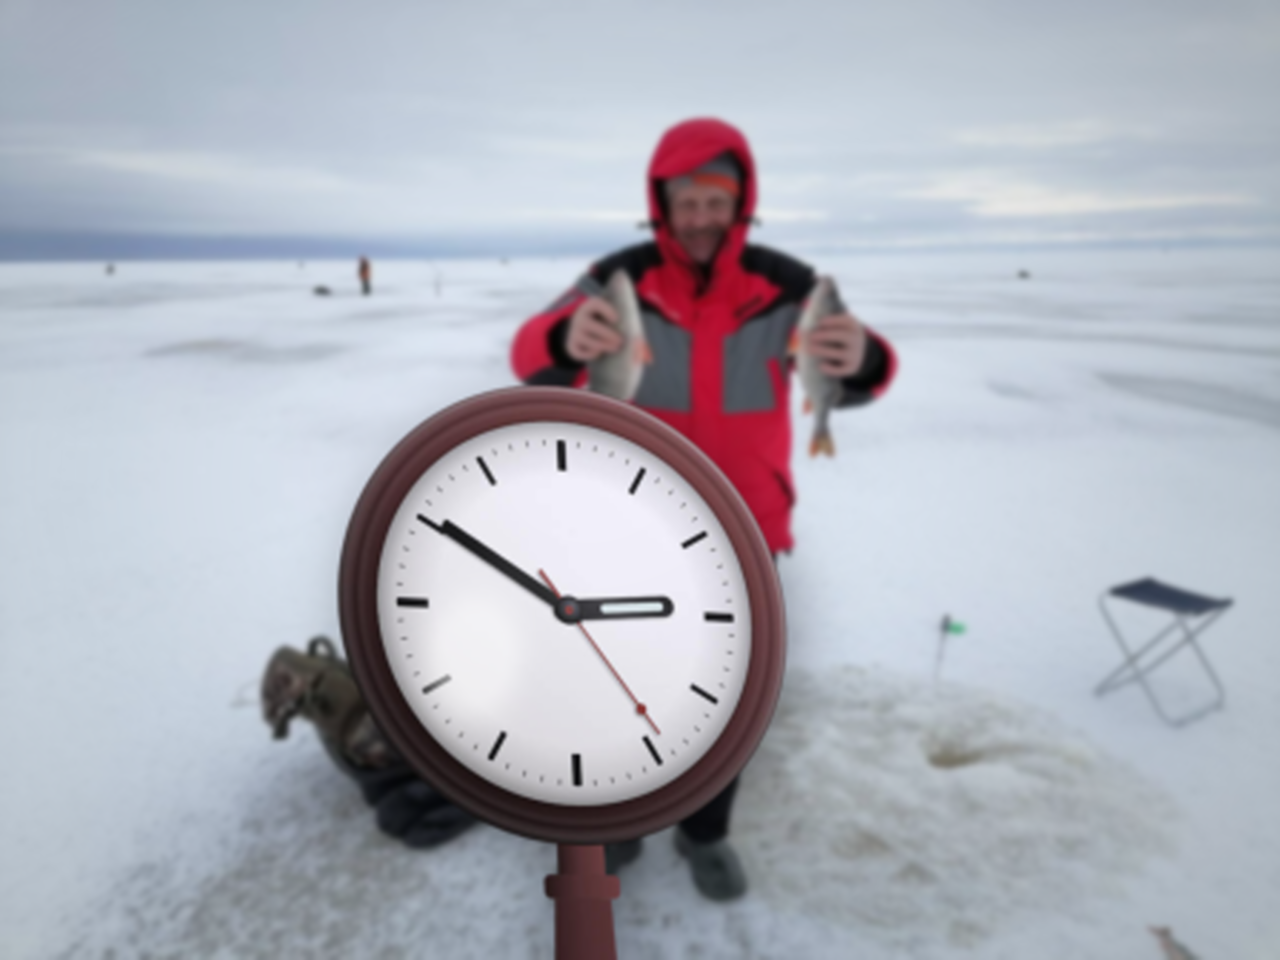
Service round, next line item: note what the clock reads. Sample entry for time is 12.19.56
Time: 2.50.24
